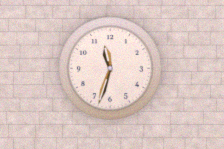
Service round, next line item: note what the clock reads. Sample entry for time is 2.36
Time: 11.33
